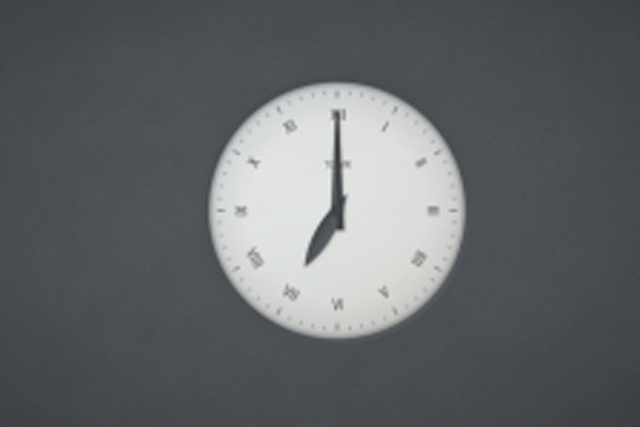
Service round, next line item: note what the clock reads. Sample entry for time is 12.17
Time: 7.00
